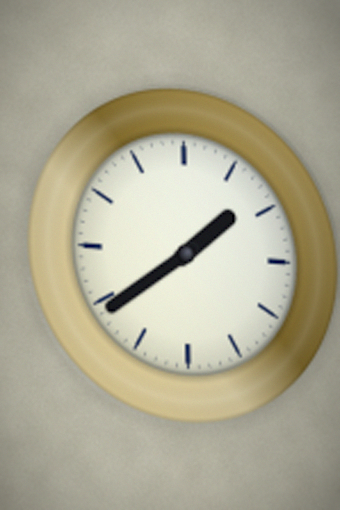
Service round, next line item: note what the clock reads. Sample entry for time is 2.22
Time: 1.39
